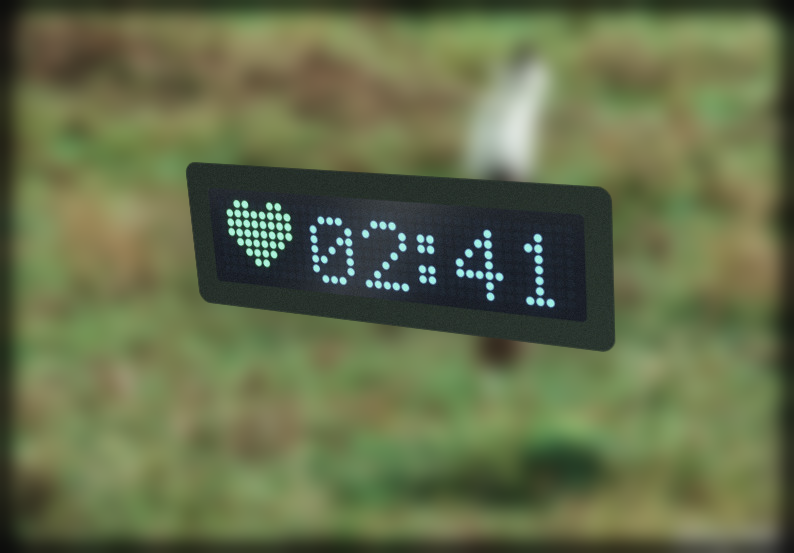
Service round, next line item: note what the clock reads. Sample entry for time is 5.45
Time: 2.41
